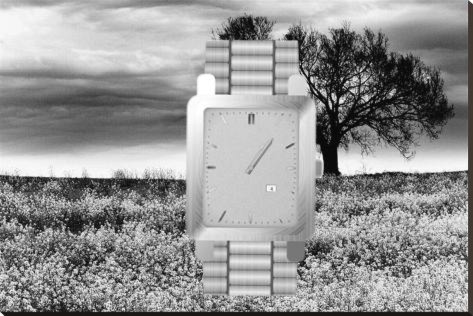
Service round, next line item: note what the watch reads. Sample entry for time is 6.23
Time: 1.06
